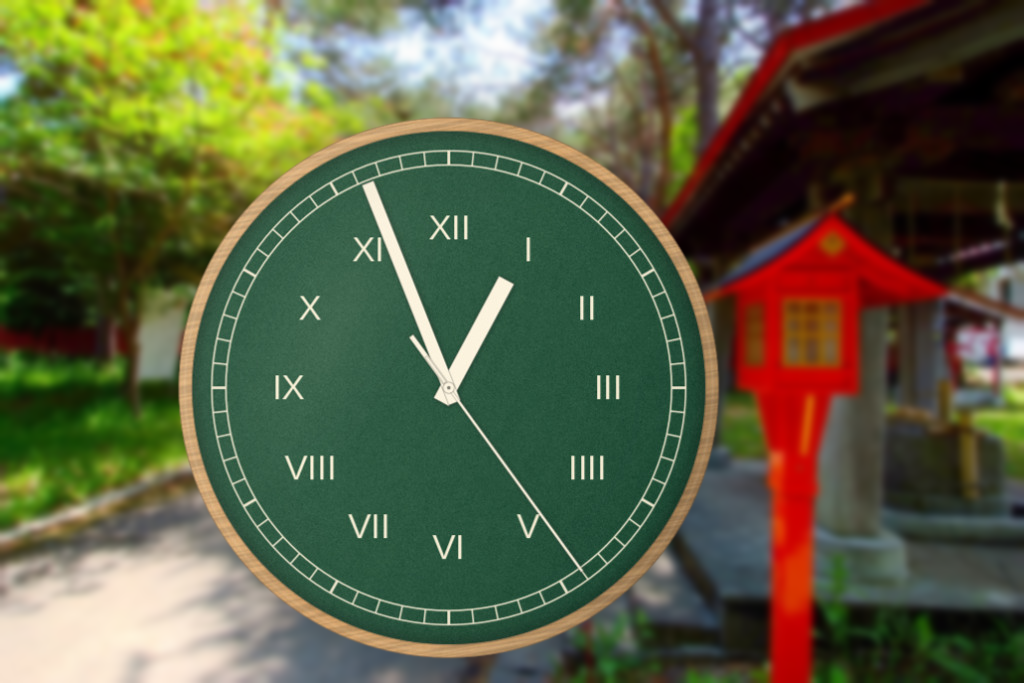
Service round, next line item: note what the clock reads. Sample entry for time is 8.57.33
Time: 12.56.24
